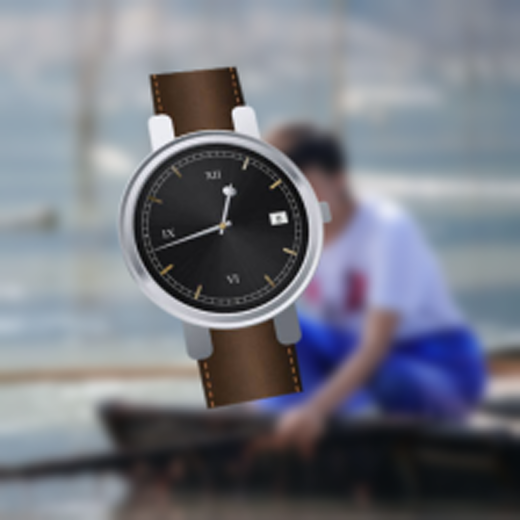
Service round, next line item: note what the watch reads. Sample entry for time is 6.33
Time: 12.43
